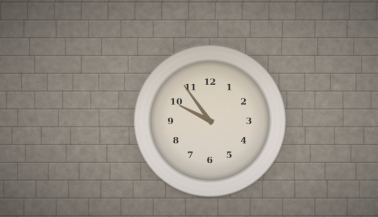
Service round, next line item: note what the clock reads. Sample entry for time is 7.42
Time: 9.54
